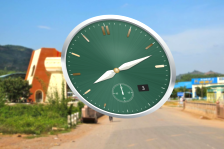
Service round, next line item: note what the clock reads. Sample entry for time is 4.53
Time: 8.12
